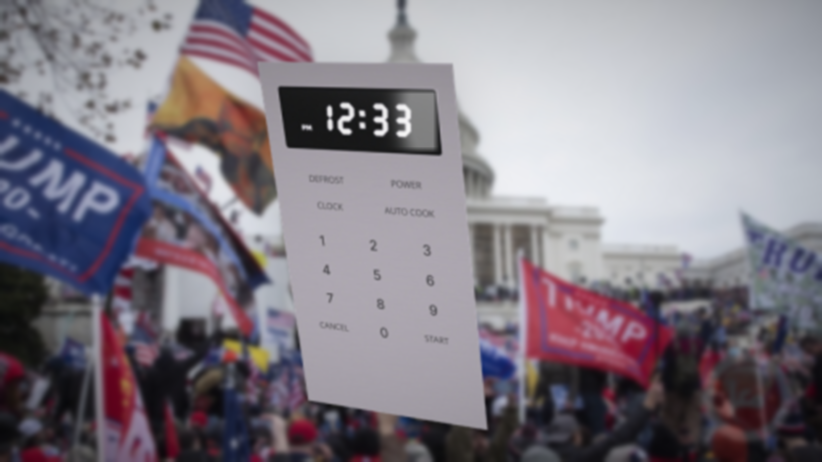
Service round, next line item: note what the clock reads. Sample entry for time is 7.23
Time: 12.33
